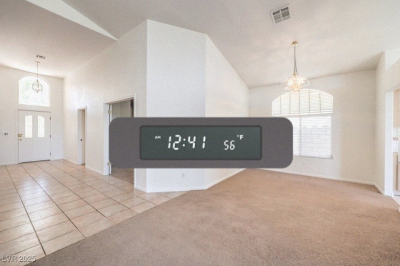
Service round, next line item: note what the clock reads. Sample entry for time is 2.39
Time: 12.41
